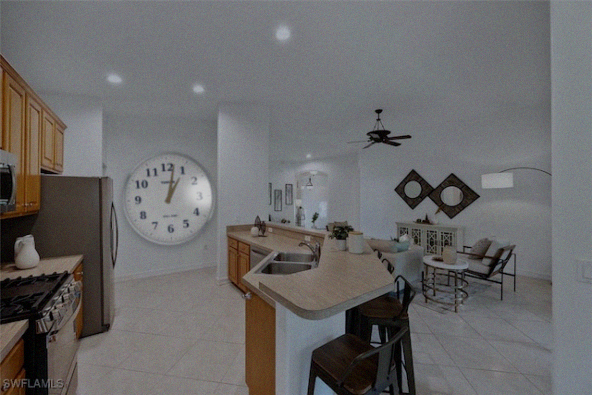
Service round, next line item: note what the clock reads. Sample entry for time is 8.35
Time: 1.02
